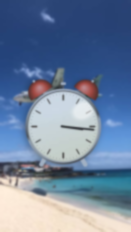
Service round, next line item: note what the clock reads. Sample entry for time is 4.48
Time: 3.16
